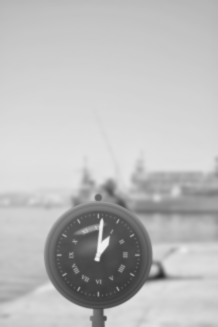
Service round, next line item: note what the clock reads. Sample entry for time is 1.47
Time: 1.01
